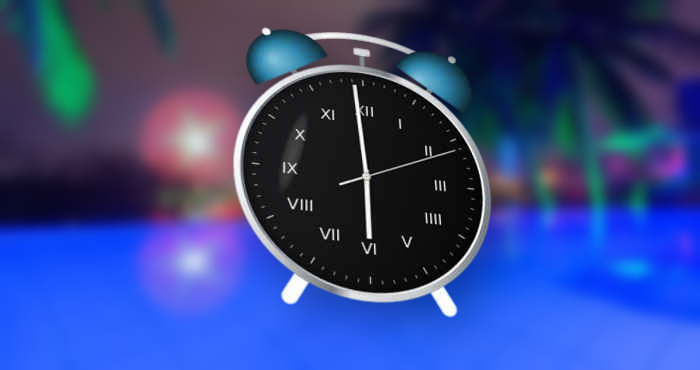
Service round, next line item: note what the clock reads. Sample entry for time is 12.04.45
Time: 5.59.11
